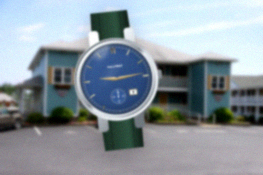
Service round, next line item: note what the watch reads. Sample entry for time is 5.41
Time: 9.14
